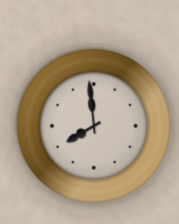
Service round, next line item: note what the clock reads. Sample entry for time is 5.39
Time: 7.59
